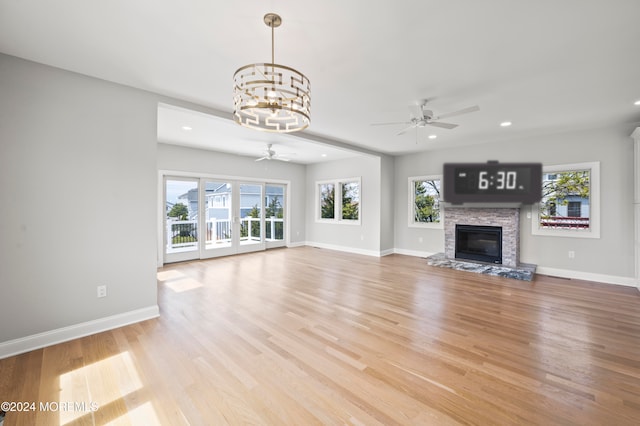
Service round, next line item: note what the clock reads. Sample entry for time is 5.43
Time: 6.30
